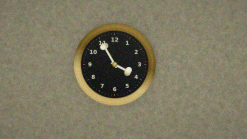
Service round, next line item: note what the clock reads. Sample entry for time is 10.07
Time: 3.55
